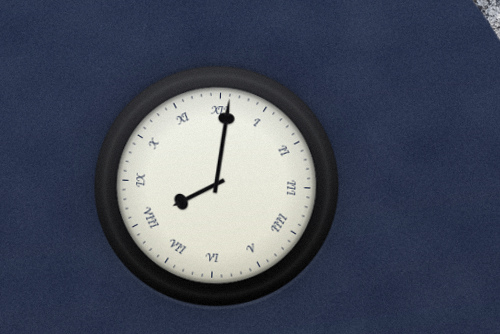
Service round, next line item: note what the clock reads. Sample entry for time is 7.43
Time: 8.01
